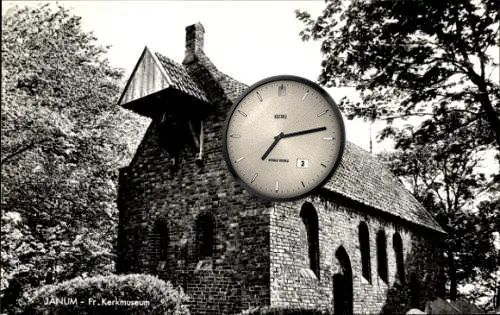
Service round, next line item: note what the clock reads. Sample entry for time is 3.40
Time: 7.13
